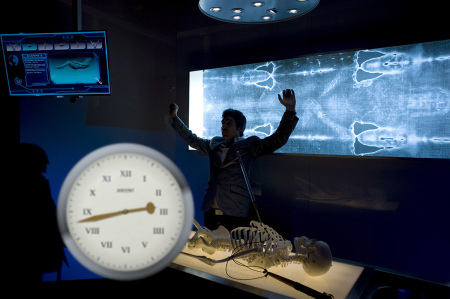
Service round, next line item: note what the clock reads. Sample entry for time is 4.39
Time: 2.43
